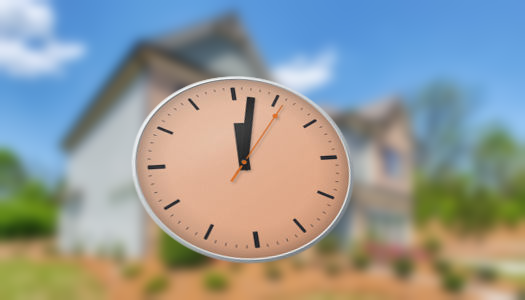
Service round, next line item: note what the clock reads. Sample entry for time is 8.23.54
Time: 12.02.06
